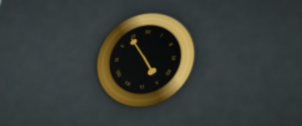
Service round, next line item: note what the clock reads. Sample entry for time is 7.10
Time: 4.54
